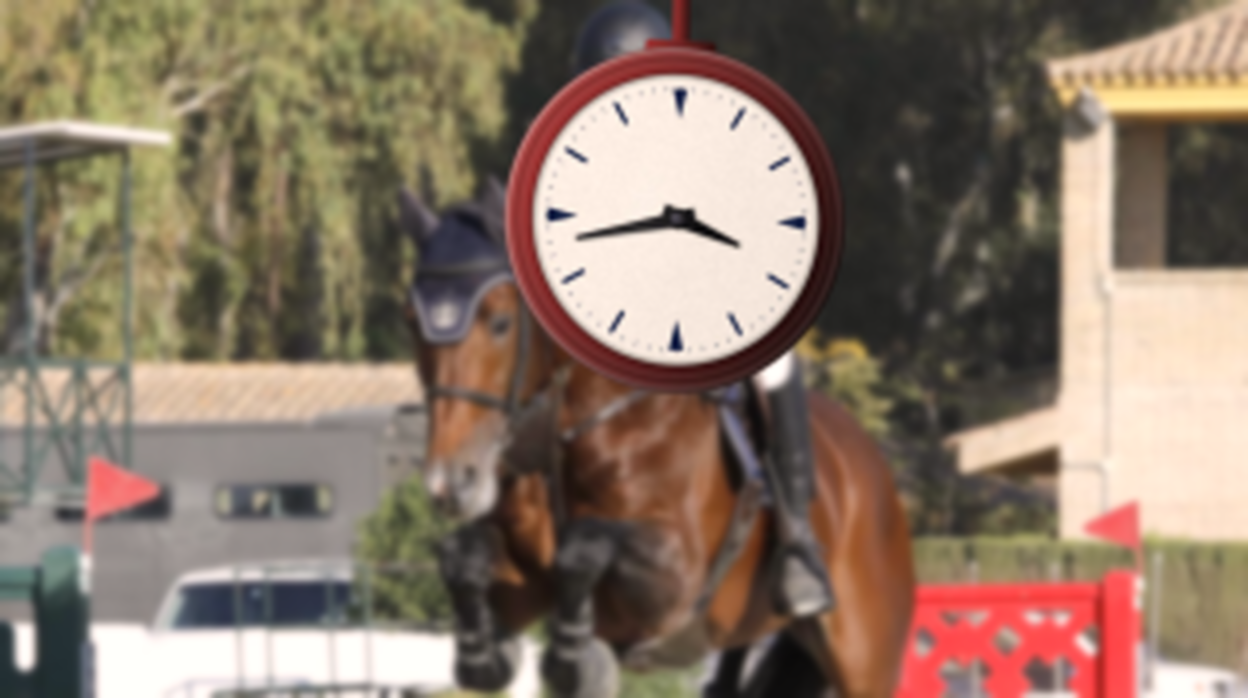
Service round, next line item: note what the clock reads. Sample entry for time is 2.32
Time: 3.43
